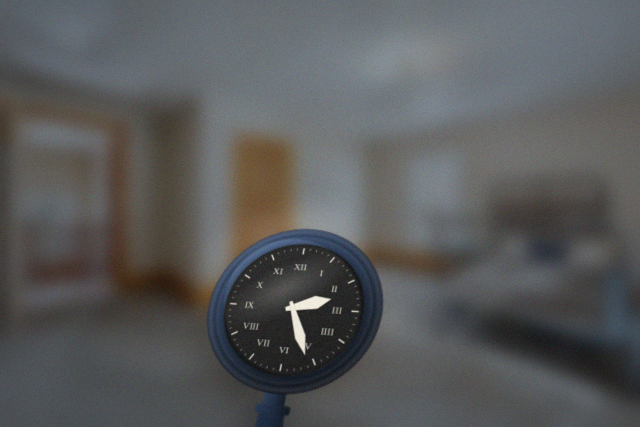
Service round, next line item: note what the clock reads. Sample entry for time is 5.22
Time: 2.26
